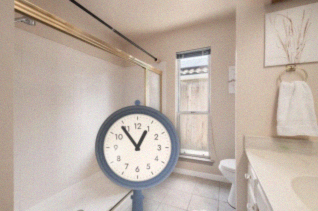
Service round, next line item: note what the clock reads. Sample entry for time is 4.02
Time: 12.54
